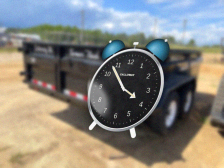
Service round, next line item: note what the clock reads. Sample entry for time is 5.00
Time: 3.53
